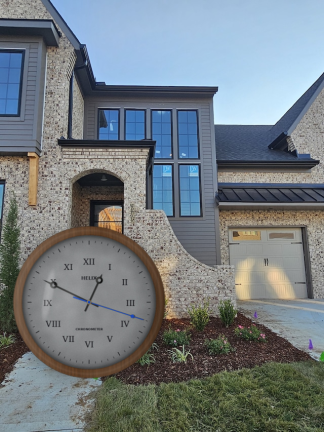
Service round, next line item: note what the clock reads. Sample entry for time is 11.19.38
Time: 12.49.18
